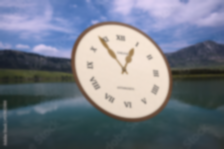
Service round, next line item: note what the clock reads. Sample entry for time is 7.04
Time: 12.54
